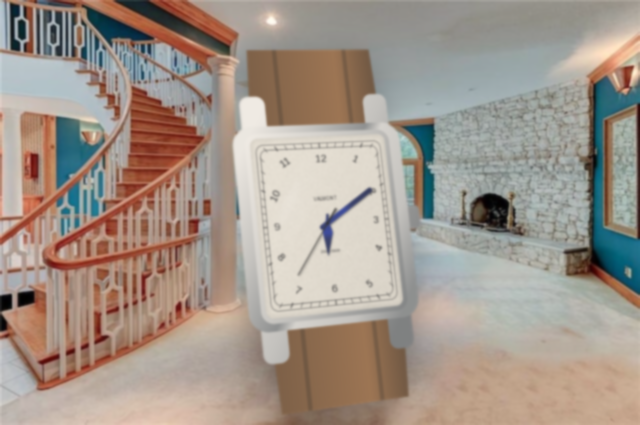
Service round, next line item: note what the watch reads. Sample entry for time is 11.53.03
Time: 6.09.36
